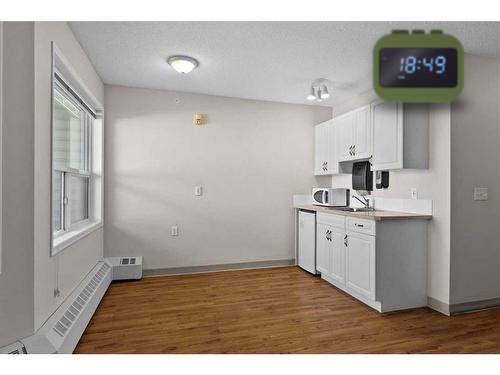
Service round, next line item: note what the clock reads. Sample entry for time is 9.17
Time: 18.49
